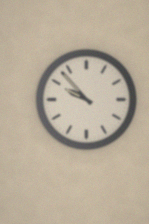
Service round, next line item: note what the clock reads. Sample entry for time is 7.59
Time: 9.53
